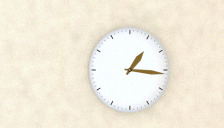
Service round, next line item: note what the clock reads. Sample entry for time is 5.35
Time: 1.16
